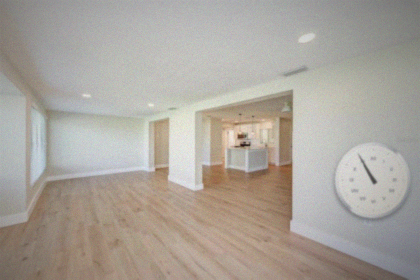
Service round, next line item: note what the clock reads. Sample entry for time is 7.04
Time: 10.55
